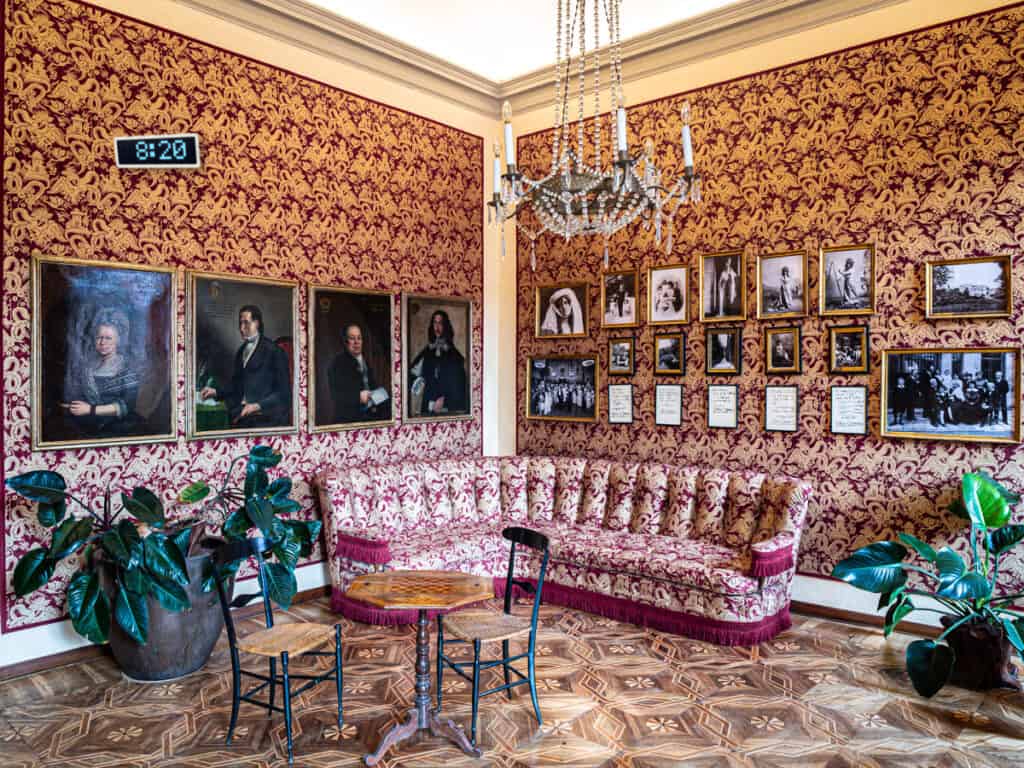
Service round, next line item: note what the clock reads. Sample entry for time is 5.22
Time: 8.20
